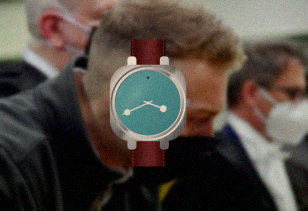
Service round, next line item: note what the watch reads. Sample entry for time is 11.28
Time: 3.41
